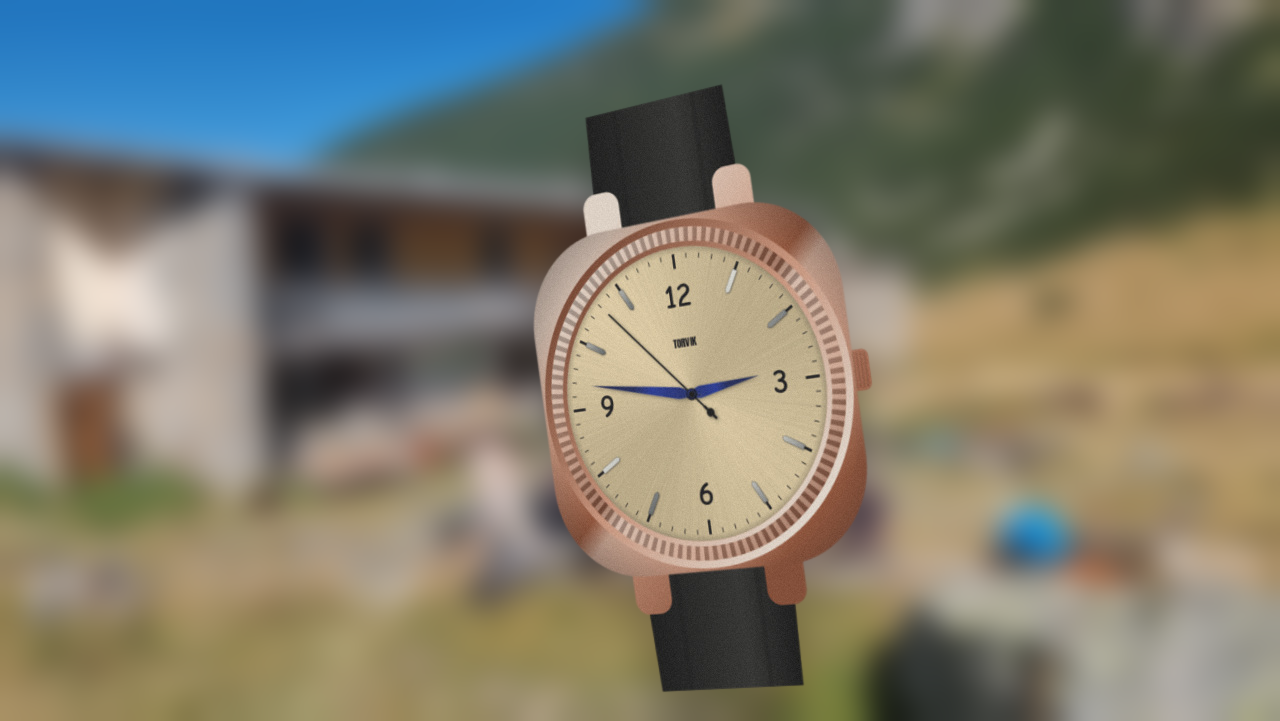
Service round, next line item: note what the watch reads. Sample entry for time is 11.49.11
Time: 2.46.53
